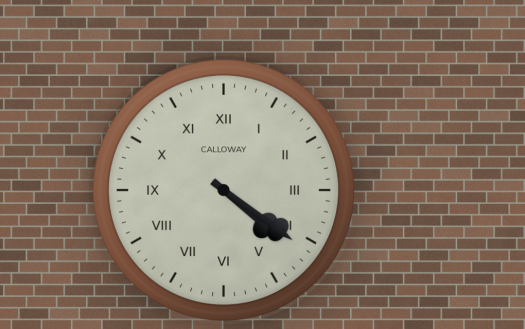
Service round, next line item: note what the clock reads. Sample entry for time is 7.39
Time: 4.21
